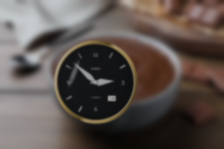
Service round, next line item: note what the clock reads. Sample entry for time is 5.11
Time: 2.52
